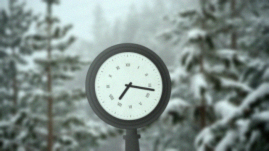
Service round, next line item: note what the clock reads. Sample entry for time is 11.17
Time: 7.17
